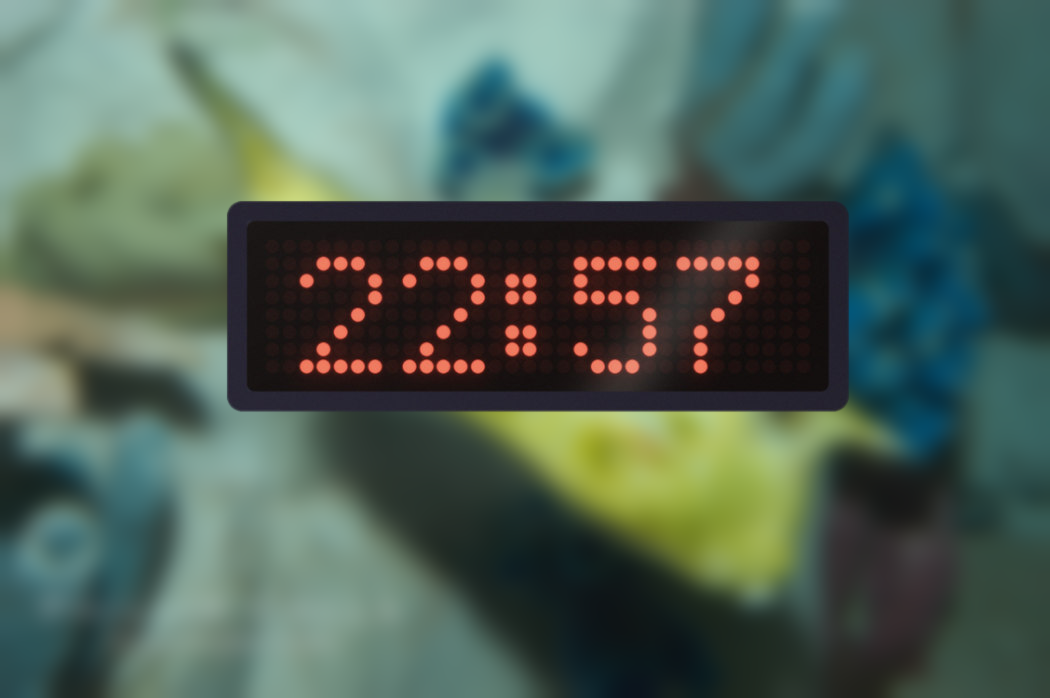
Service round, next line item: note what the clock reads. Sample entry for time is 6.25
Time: 22.57
